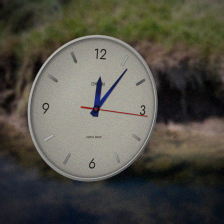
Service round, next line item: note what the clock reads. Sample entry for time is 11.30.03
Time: 12.06.16
